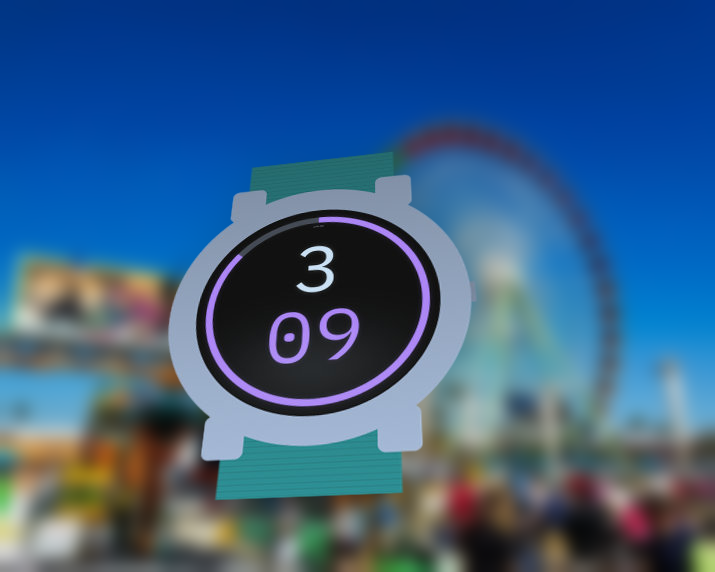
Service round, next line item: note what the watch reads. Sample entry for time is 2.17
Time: 3.09
